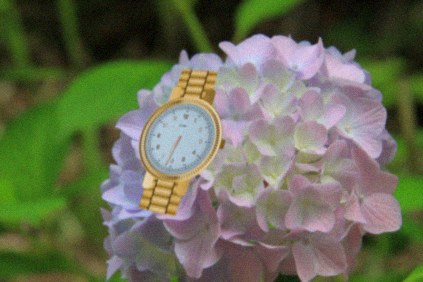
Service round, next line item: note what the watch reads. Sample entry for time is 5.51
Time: 6.32
